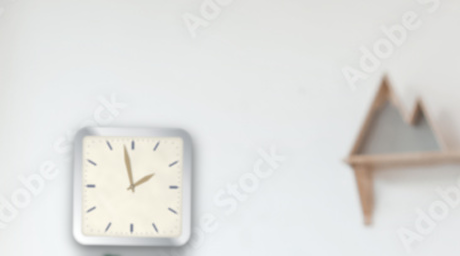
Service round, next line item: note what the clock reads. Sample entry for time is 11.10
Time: 1.58
